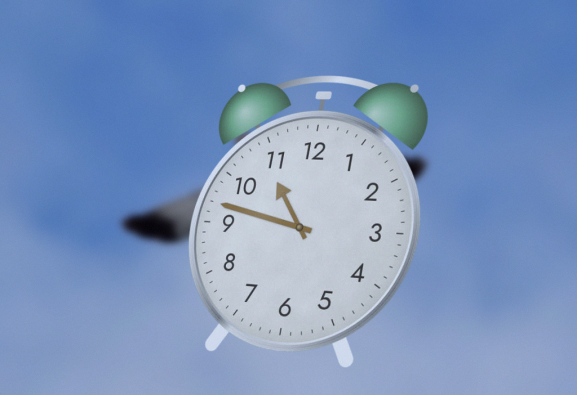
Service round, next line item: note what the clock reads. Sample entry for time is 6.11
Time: 10.47
